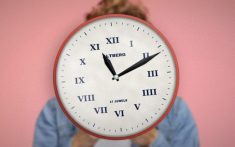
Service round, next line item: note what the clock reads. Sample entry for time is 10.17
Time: 11.11
